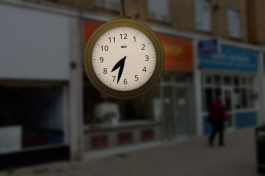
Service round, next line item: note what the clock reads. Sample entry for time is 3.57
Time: 7.33
